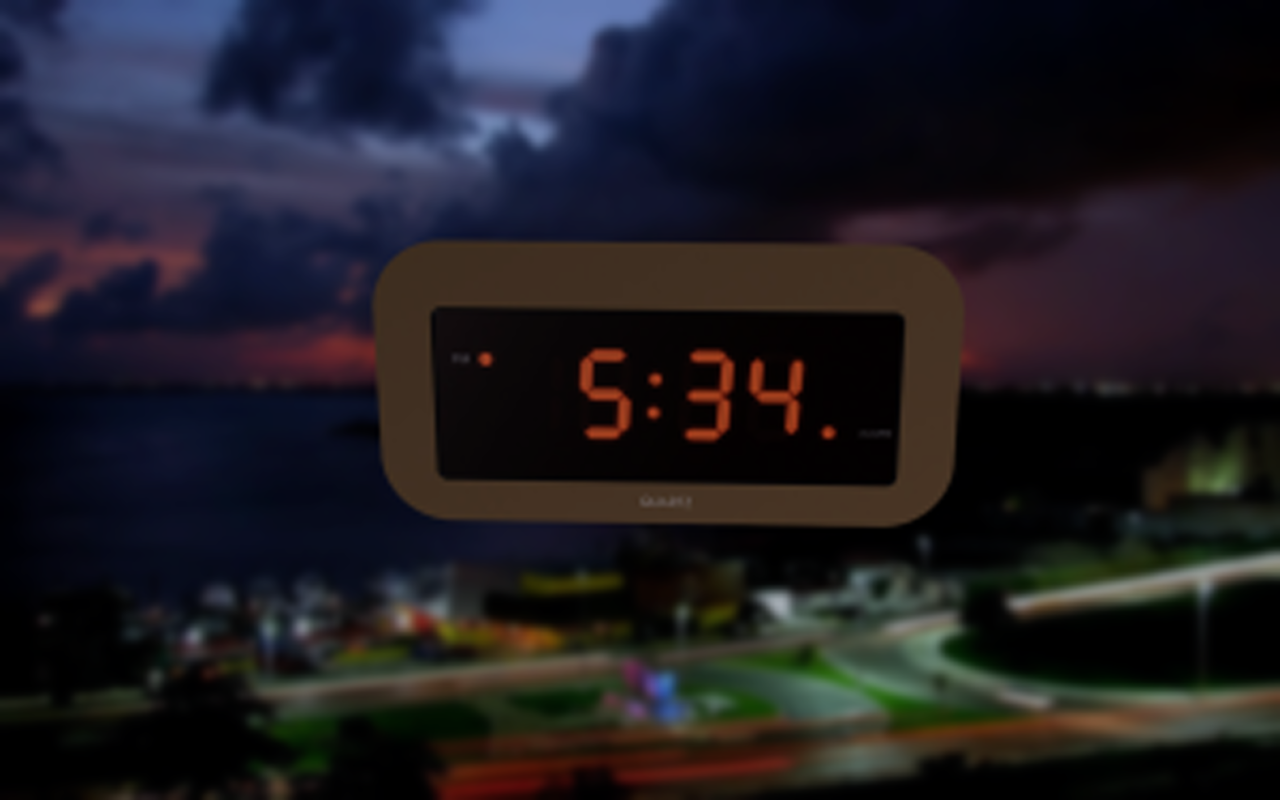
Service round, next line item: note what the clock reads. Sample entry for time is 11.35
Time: 5.34
